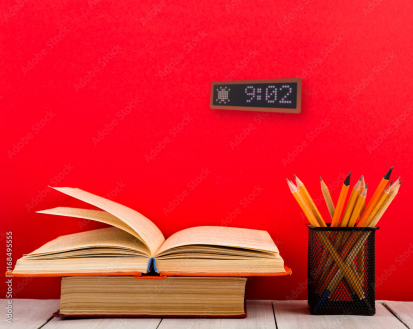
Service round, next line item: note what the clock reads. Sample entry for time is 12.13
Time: 9.02
